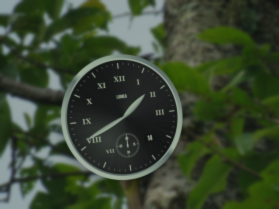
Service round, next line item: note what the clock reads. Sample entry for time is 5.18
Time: 1.41
